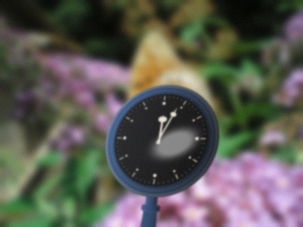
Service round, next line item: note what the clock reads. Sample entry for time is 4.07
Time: 12.04
